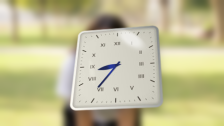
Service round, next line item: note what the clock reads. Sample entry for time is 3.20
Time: 8.36
